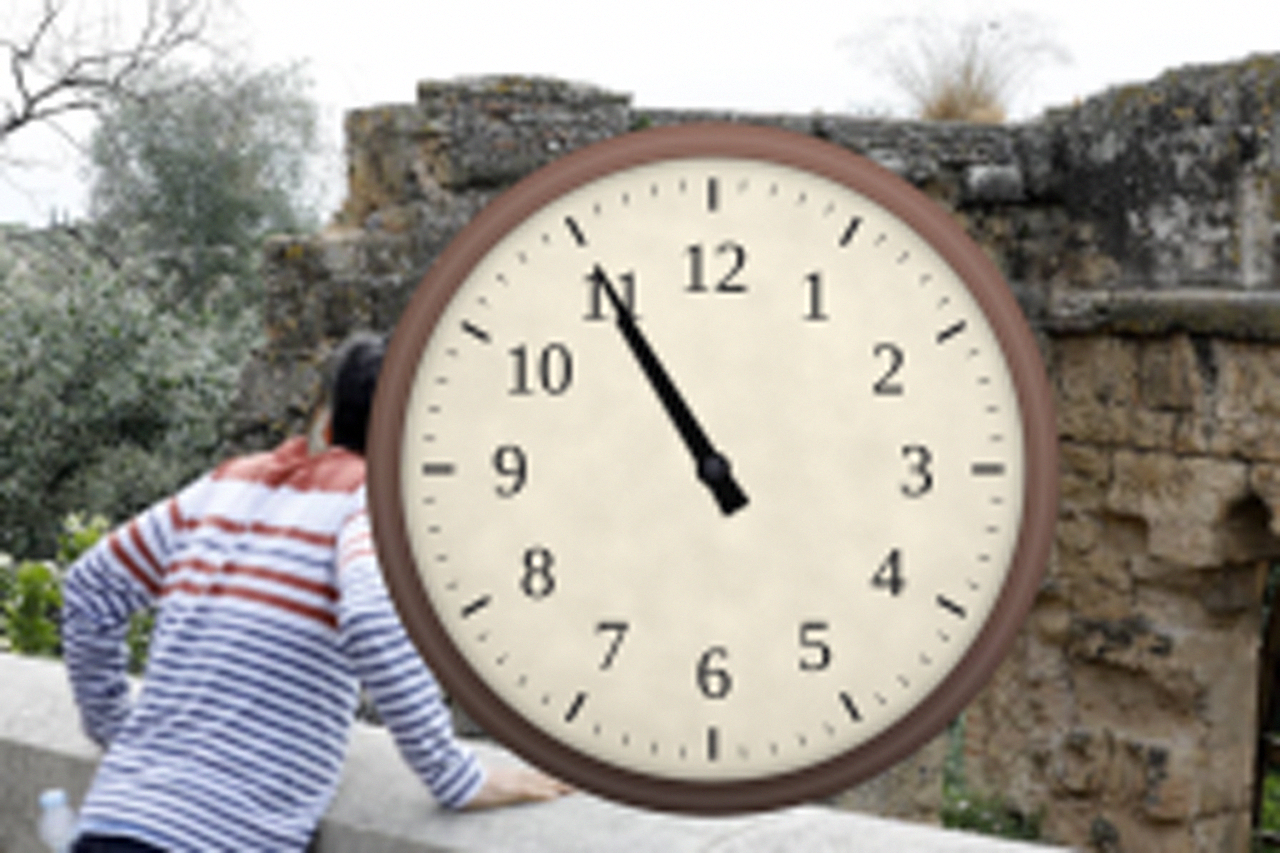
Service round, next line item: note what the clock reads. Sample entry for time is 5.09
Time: 10.55
